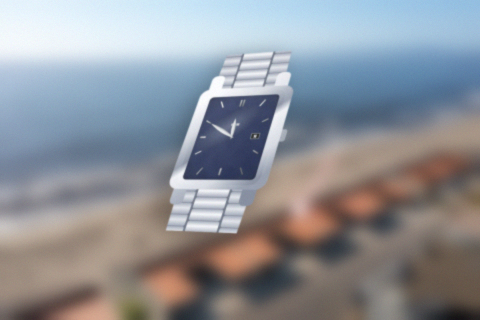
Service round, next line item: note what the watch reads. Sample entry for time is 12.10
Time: 11.50
